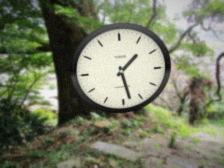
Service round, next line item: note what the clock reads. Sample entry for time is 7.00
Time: 1.28
